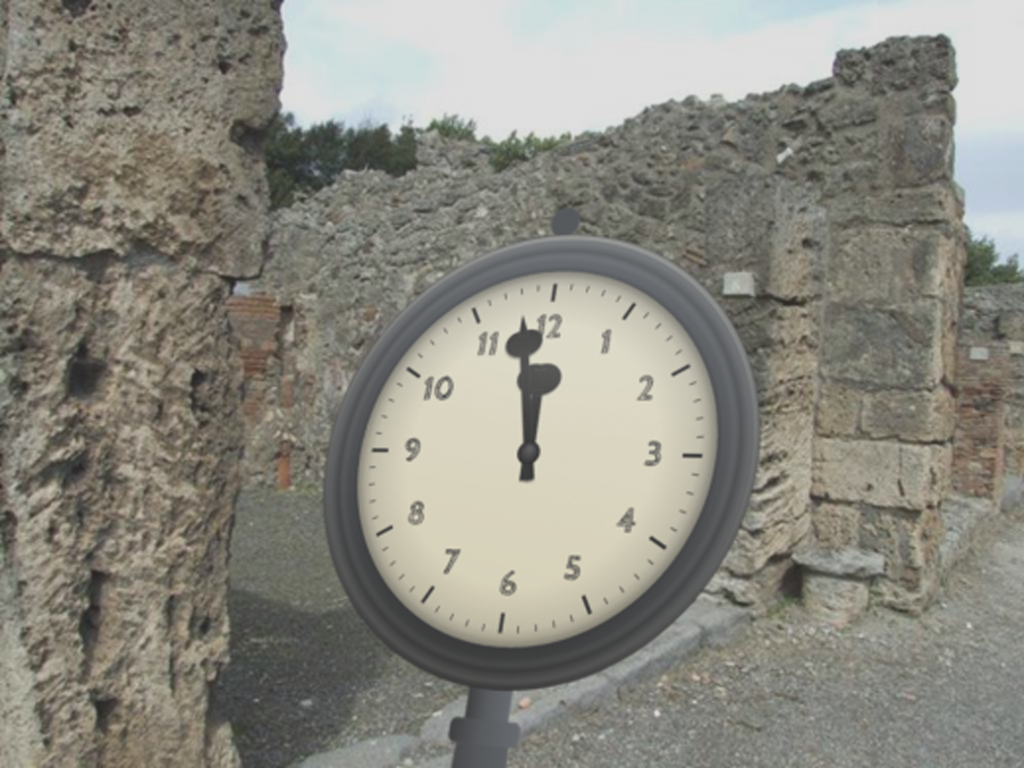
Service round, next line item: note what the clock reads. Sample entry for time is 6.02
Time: 11.58
